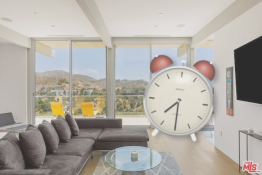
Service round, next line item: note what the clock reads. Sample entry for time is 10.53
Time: 7.30
